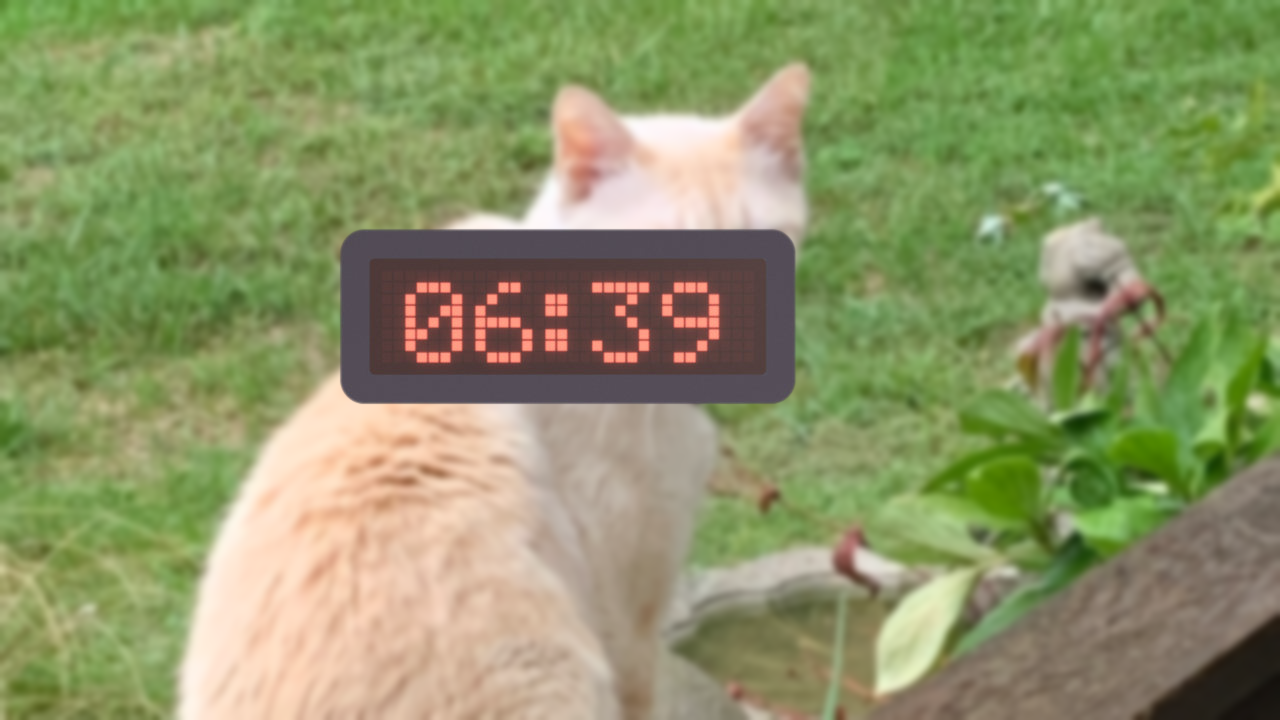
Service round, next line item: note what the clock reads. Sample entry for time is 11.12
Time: 6.39
